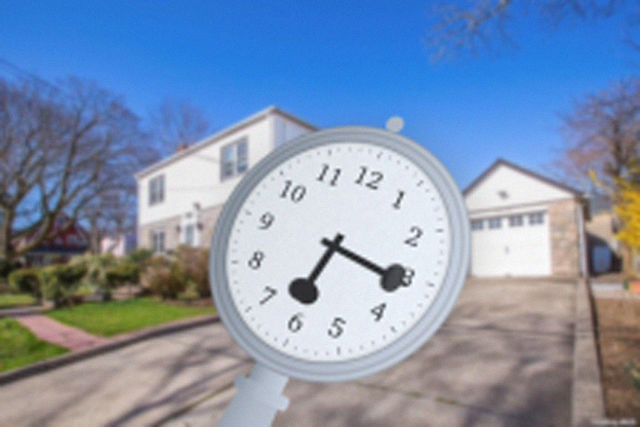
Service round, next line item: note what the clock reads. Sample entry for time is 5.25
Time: 6.16
